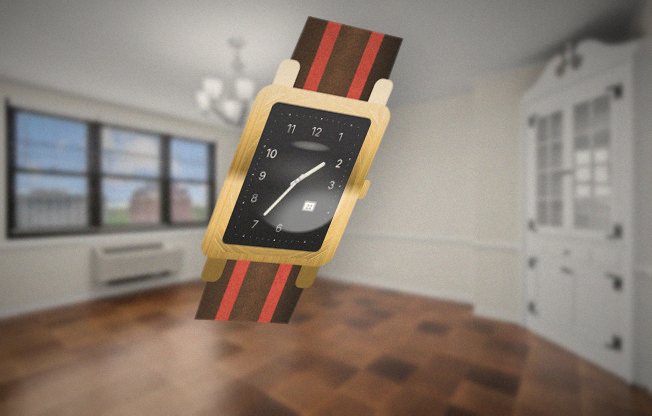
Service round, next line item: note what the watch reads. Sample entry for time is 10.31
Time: 1.35
